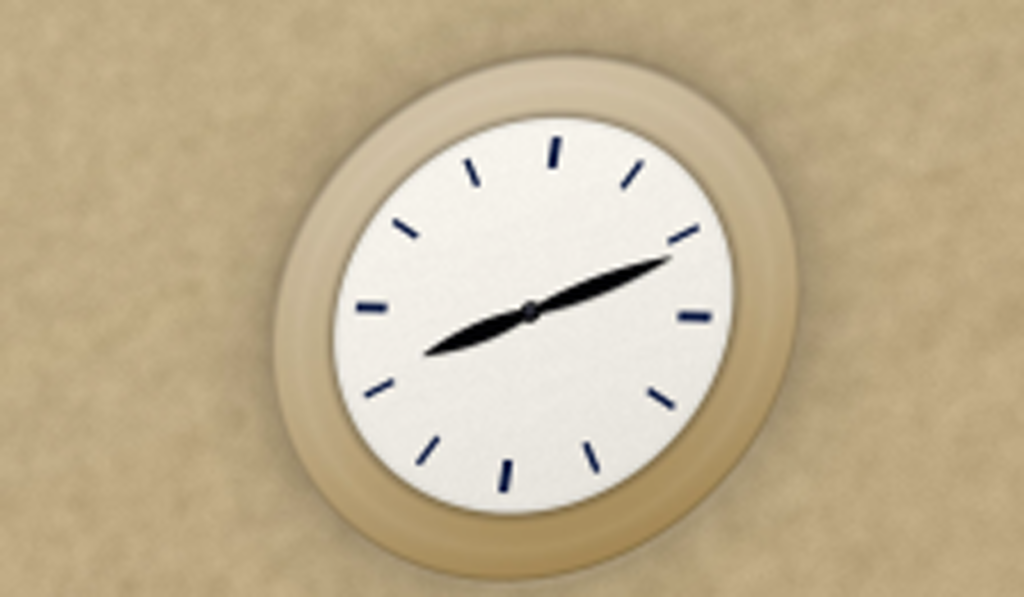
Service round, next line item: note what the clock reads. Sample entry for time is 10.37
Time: 8.11
